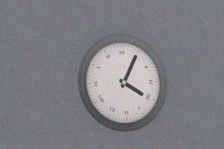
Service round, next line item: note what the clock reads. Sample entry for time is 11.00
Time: 4.05
